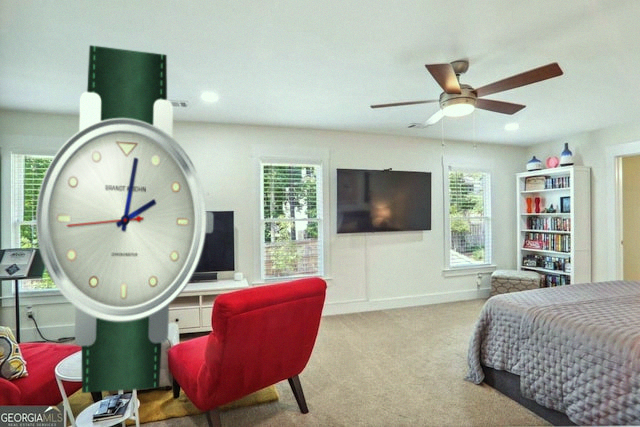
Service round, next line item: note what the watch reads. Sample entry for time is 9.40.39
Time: 2.01.44
